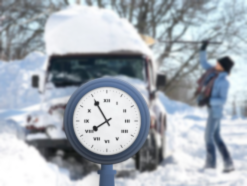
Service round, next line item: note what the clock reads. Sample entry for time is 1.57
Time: 7.55
